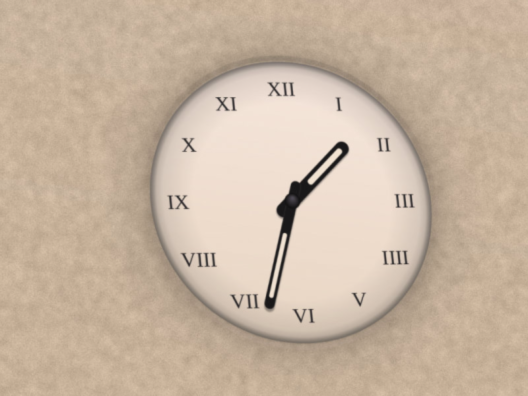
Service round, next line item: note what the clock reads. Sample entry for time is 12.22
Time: 1.33
